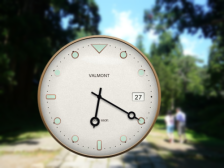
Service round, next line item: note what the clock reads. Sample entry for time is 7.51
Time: 6.20
